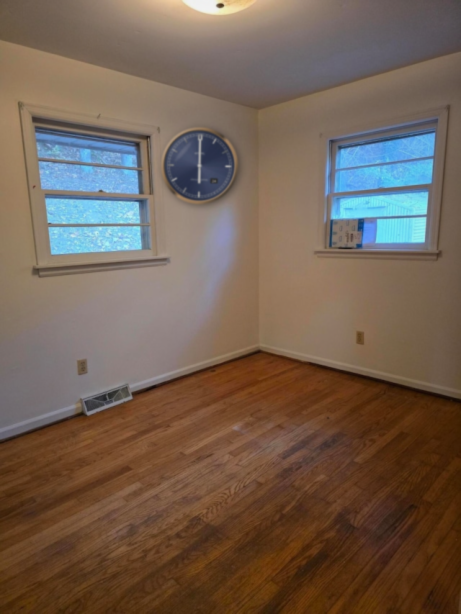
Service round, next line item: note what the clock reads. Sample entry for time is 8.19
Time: 6.00
